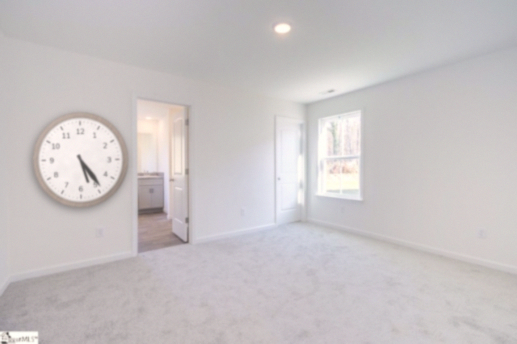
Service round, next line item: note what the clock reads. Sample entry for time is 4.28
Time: 5.24
